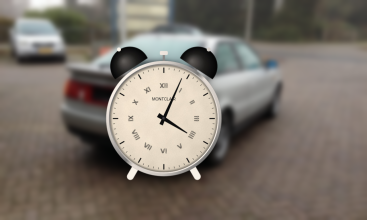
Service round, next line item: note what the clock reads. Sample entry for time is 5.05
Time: 4.04
